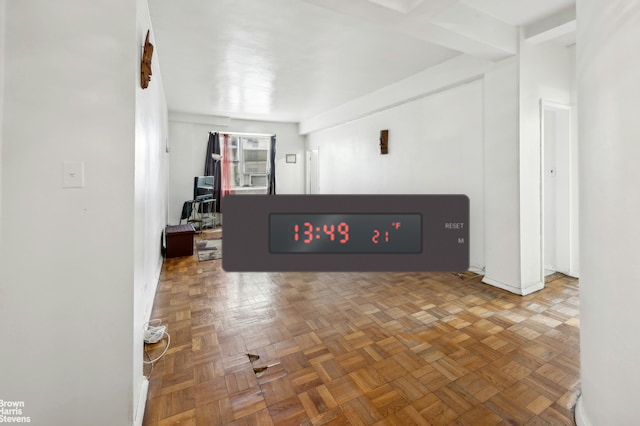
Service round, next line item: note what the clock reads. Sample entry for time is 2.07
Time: 13.49
